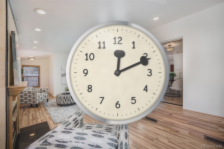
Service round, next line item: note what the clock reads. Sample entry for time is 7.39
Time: 12.11
